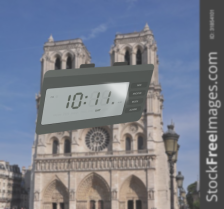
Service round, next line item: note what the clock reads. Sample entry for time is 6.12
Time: 10.11
